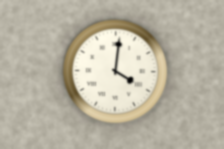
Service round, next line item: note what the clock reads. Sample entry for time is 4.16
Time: 4.01
